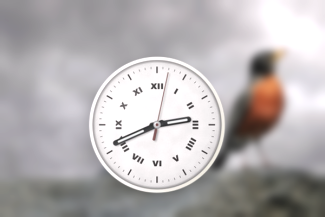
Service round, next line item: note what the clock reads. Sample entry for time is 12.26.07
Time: 2.41.02
